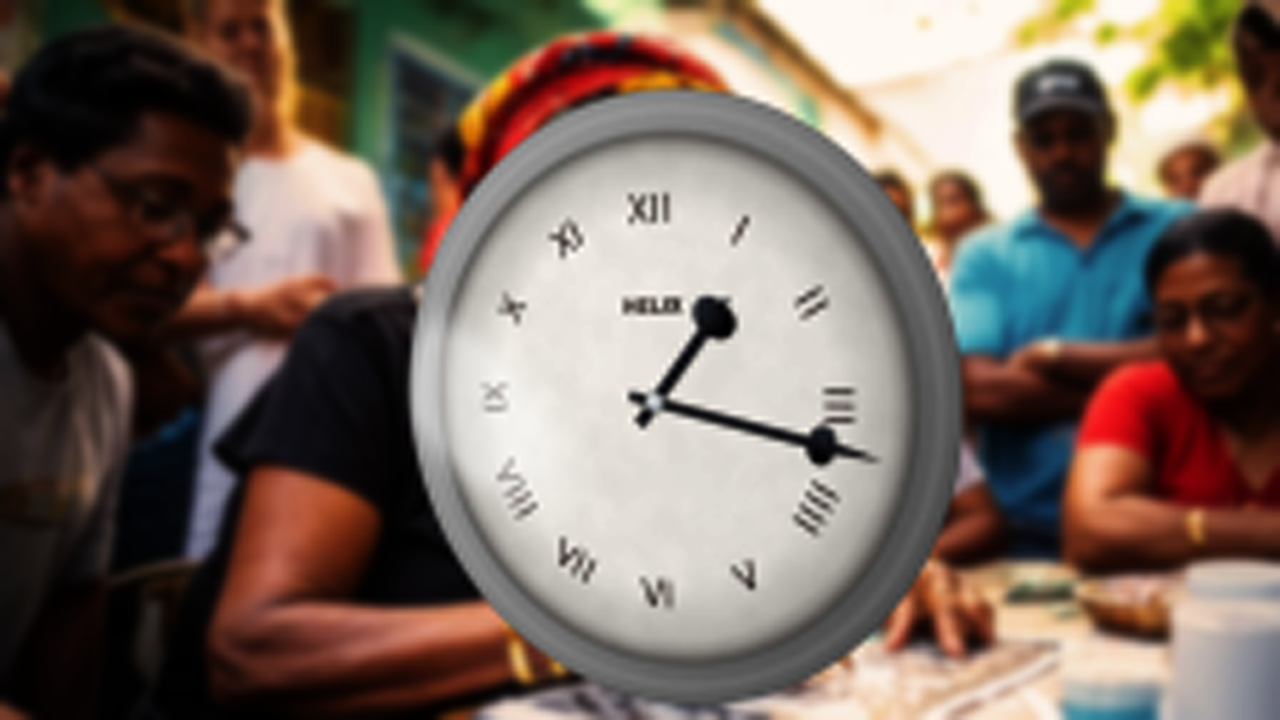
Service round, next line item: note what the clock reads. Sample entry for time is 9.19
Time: 1.17
